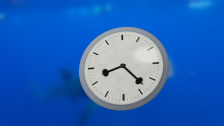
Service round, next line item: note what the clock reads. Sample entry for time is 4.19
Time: 8.23
